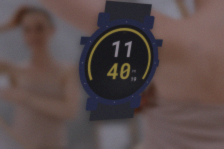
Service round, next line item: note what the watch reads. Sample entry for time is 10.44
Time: 11.40
